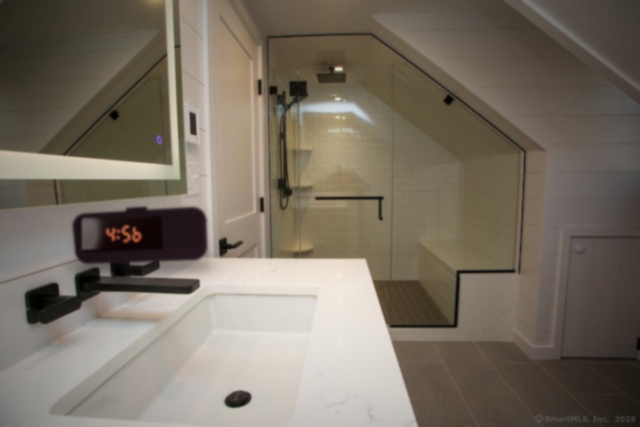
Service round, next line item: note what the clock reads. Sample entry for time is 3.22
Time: 4.56
